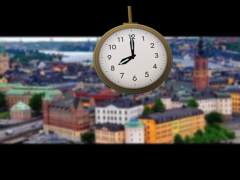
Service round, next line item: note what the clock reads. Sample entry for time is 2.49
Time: 8.00
